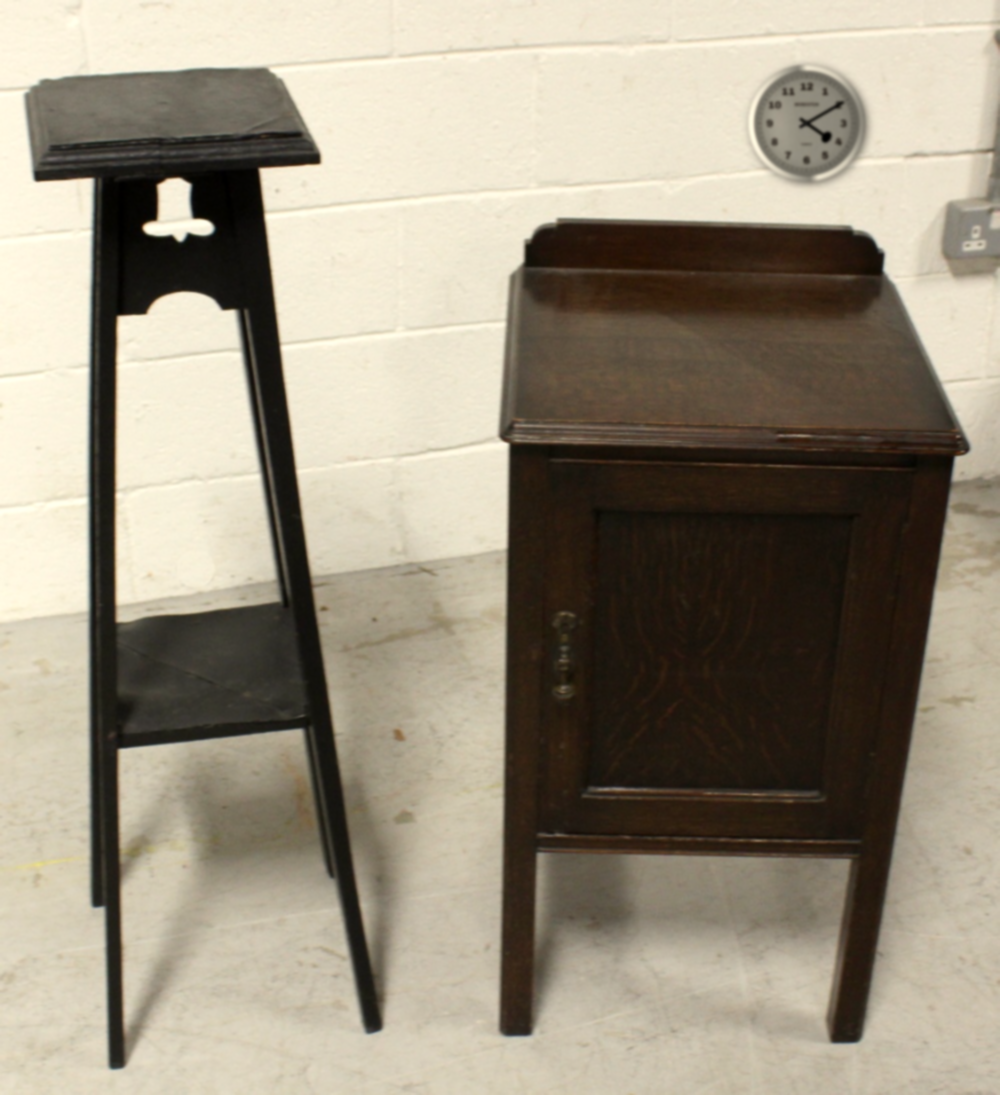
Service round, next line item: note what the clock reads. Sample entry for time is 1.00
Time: 4.10
